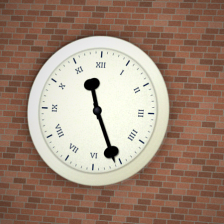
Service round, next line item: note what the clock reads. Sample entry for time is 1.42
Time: 11.26
